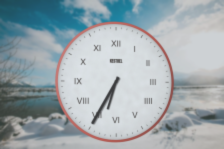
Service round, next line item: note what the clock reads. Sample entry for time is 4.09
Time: 6.35
